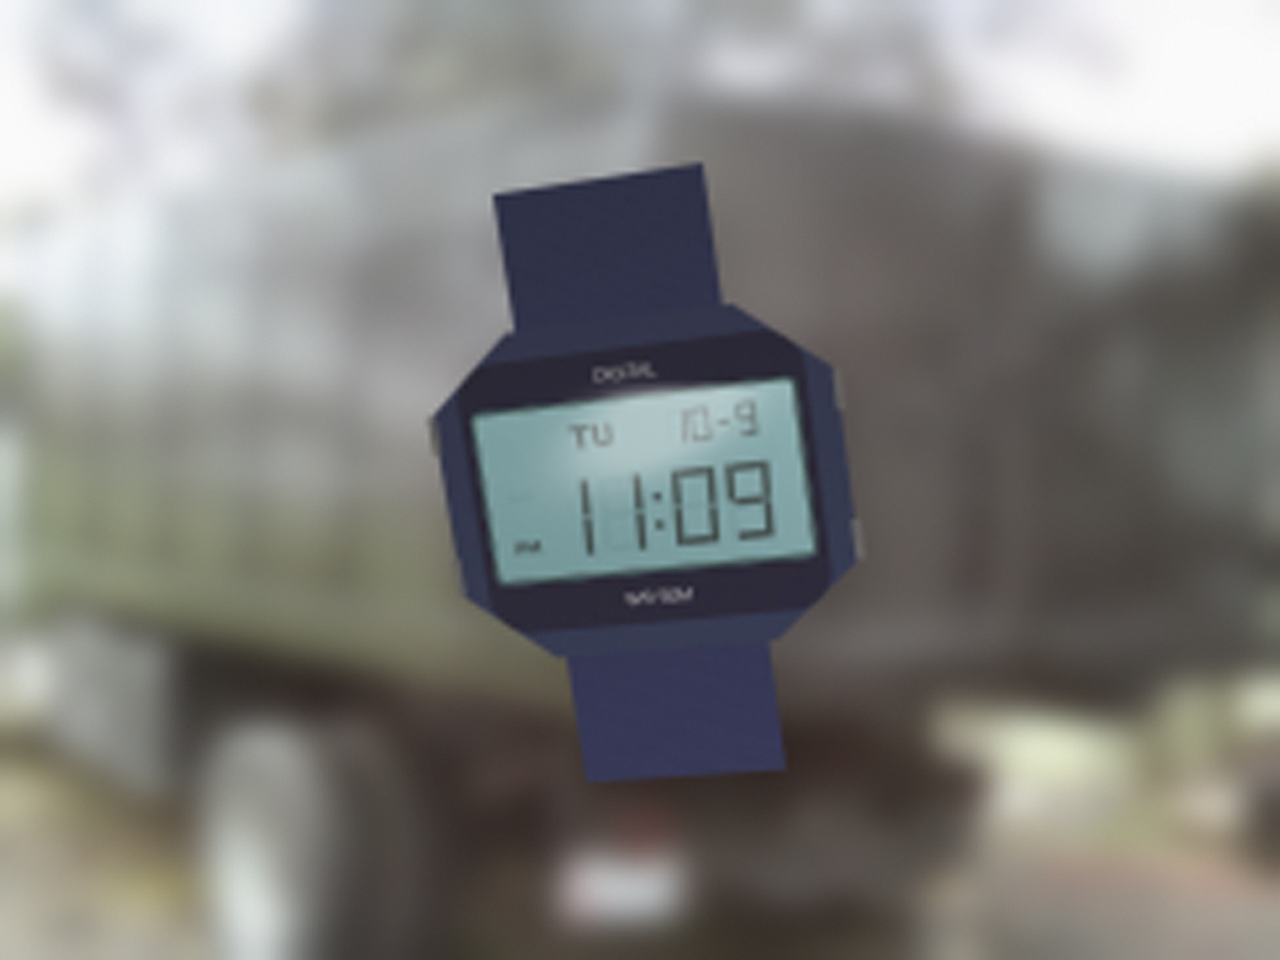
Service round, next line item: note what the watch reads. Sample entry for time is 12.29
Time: 11.09
